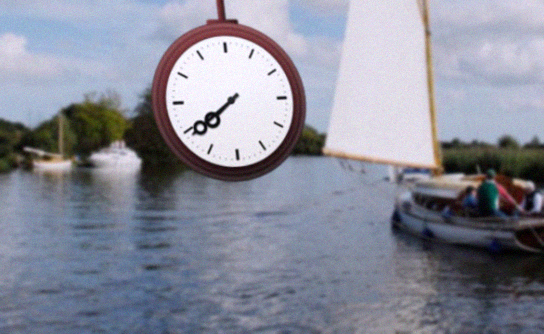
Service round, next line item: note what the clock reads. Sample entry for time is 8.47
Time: 7.39
